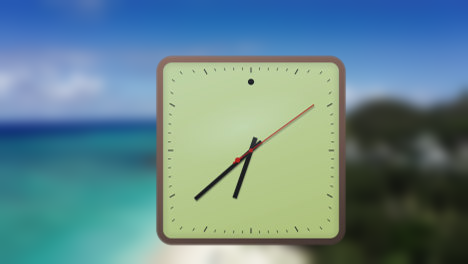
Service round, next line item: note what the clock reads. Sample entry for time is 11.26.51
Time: 6.38.09
